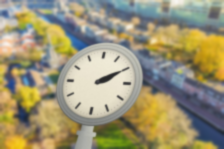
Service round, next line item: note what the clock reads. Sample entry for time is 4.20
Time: 2.10
